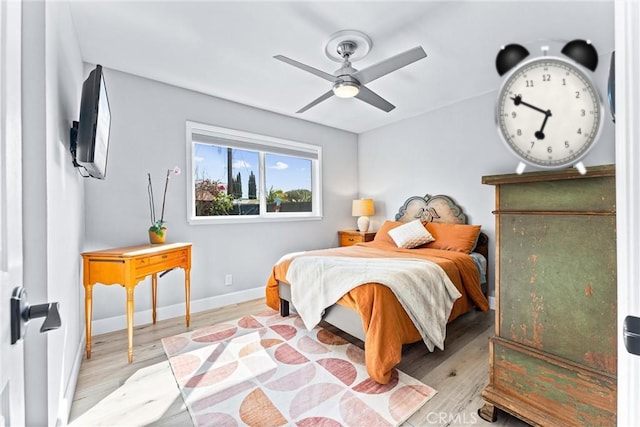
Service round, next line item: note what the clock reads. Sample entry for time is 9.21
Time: 6.49
